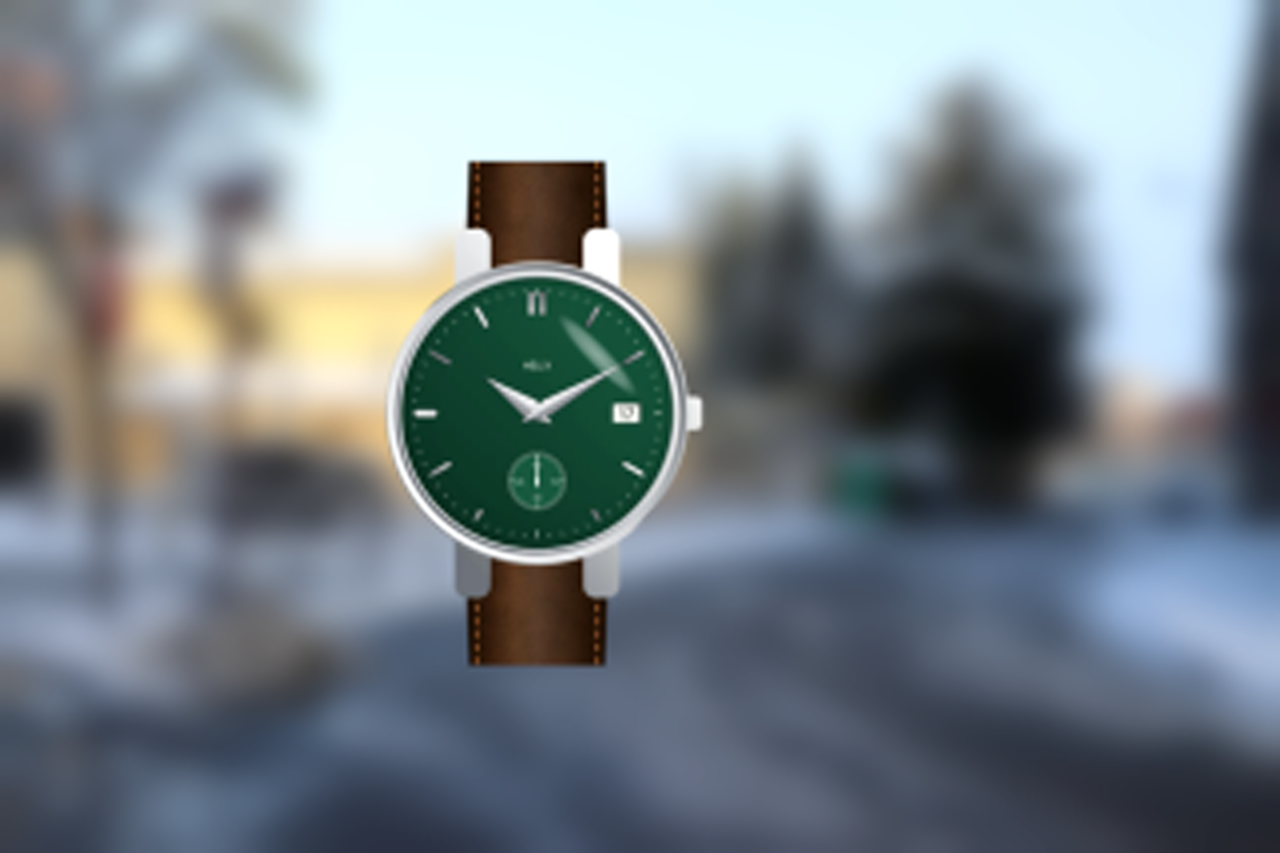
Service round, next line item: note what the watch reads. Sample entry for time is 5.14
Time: 10.10
